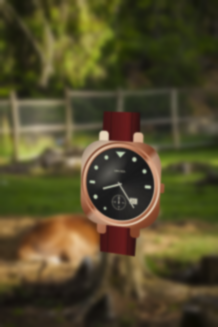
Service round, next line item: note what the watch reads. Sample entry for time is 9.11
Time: 8.24
